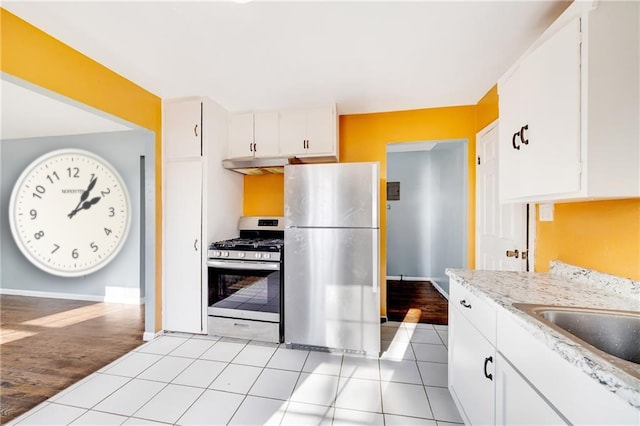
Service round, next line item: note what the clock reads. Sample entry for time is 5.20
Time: 2.06
